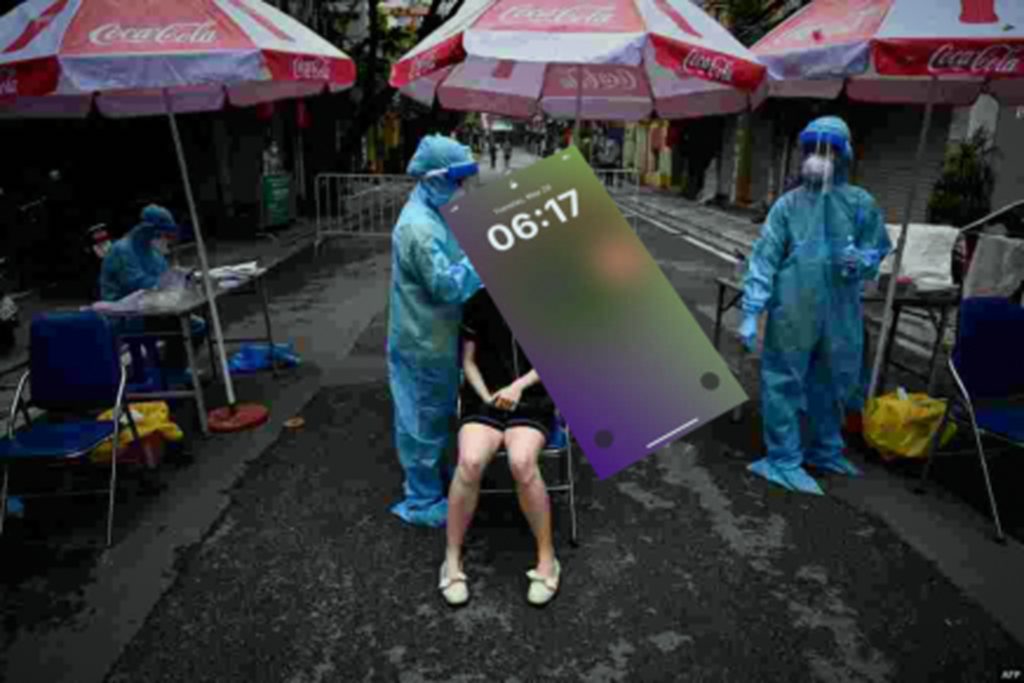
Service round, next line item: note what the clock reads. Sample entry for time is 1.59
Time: 6.17
